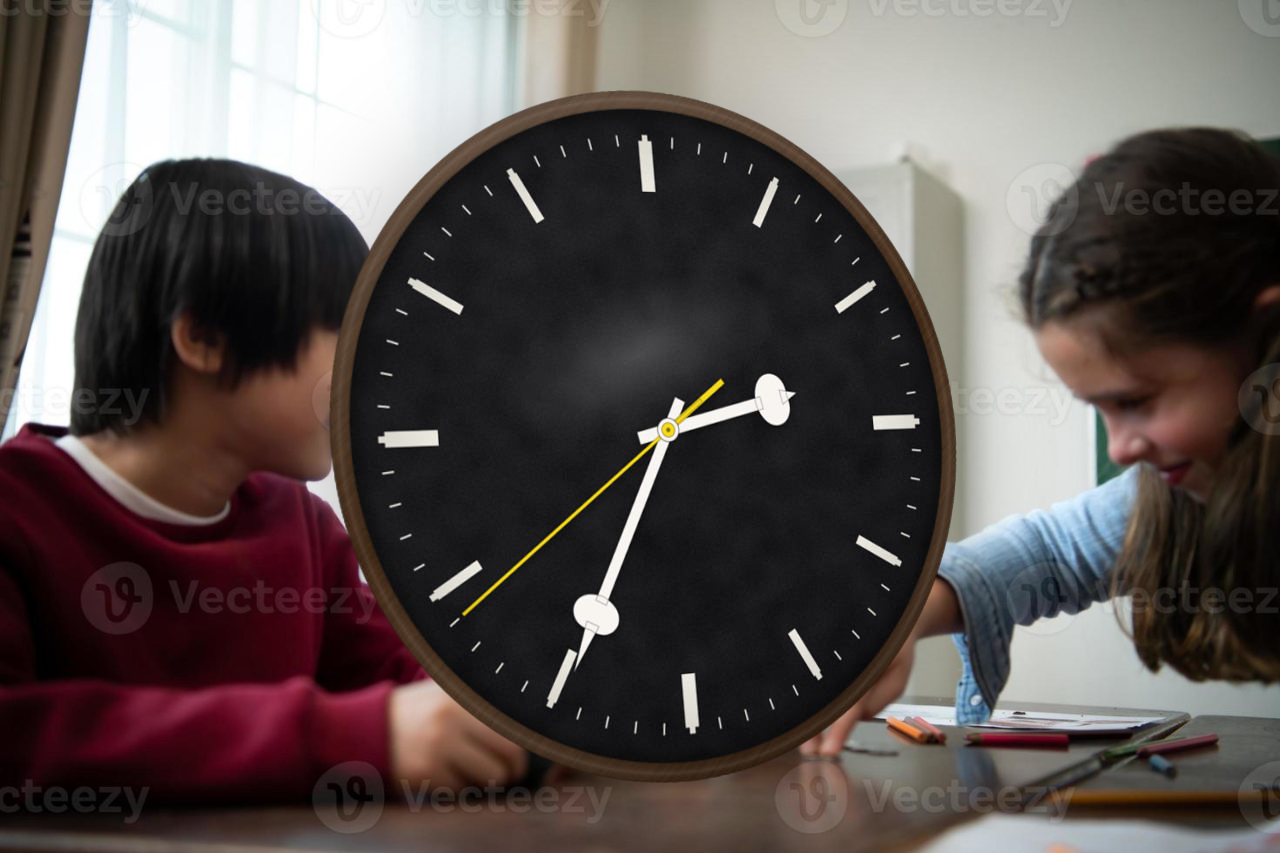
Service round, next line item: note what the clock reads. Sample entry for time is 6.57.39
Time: 2.34.39
